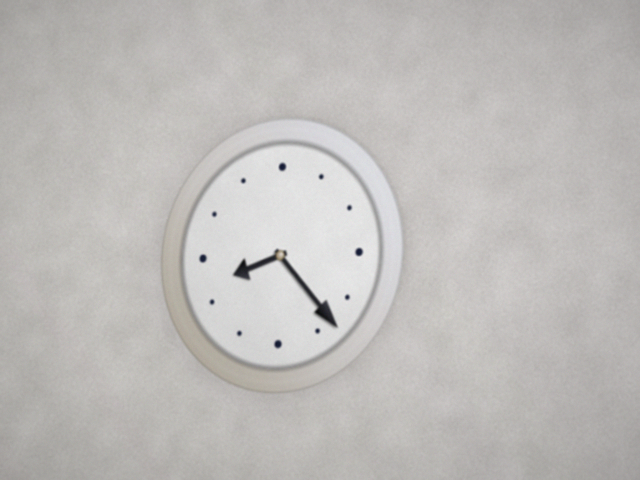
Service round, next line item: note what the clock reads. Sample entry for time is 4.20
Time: 8.23
